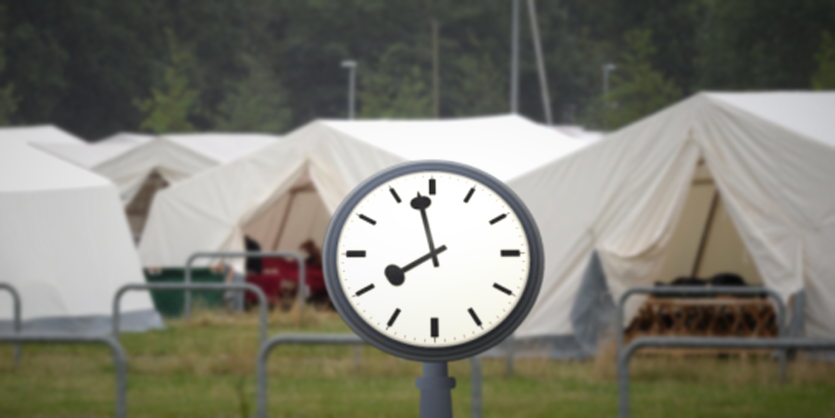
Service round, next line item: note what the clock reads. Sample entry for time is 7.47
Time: 7.58
